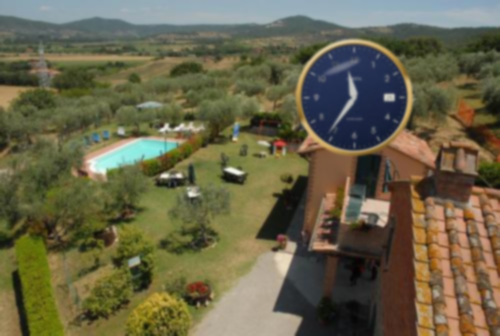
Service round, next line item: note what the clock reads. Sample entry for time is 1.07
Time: 11.36
